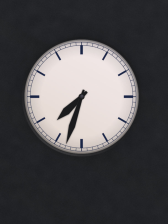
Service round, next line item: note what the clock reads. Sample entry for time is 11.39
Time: 7.33
